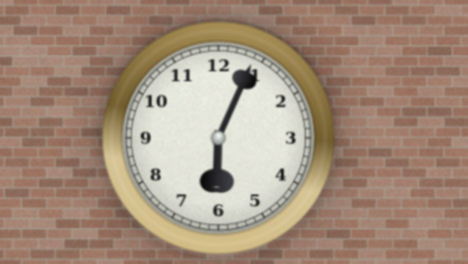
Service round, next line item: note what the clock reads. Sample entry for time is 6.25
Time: 6.04
